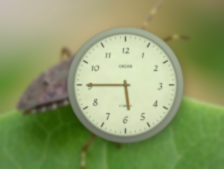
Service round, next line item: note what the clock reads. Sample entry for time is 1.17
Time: 5.45
